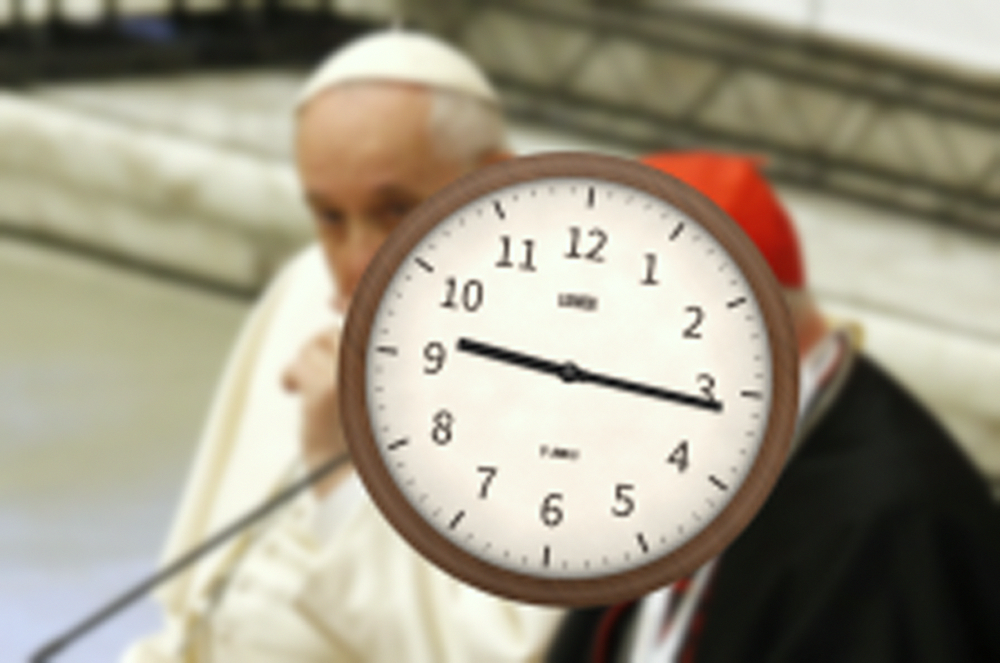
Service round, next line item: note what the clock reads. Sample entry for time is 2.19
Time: 9.16
